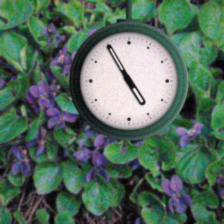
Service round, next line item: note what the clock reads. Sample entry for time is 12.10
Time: 4.55
